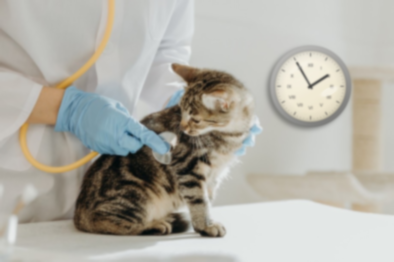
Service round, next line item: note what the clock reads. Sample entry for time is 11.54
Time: 1.55
